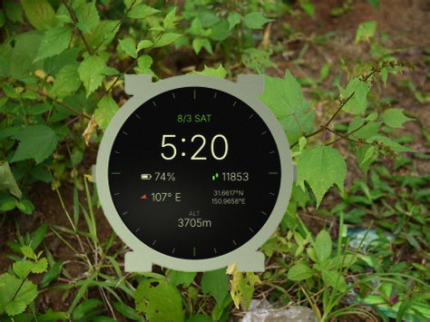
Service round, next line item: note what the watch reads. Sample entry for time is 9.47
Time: 5.20
